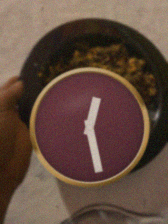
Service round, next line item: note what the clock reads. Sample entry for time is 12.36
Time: 12.28
